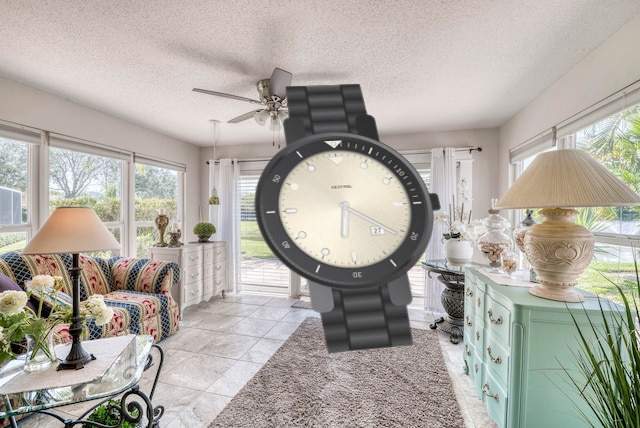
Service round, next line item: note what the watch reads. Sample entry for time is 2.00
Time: 6.21
